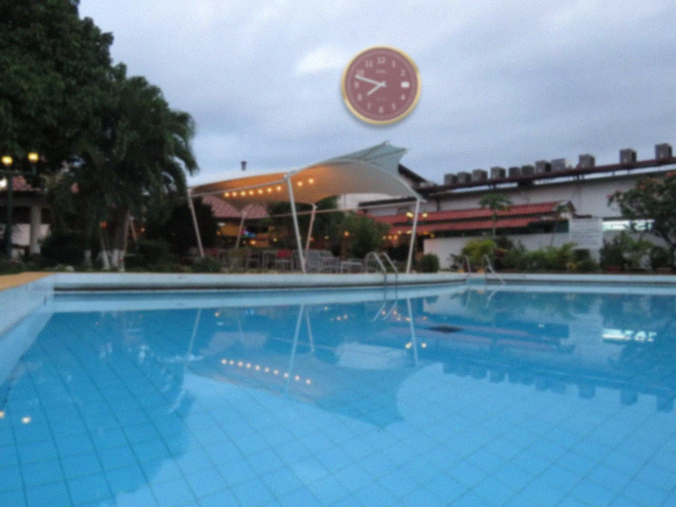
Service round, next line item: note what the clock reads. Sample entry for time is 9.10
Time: 7.48
